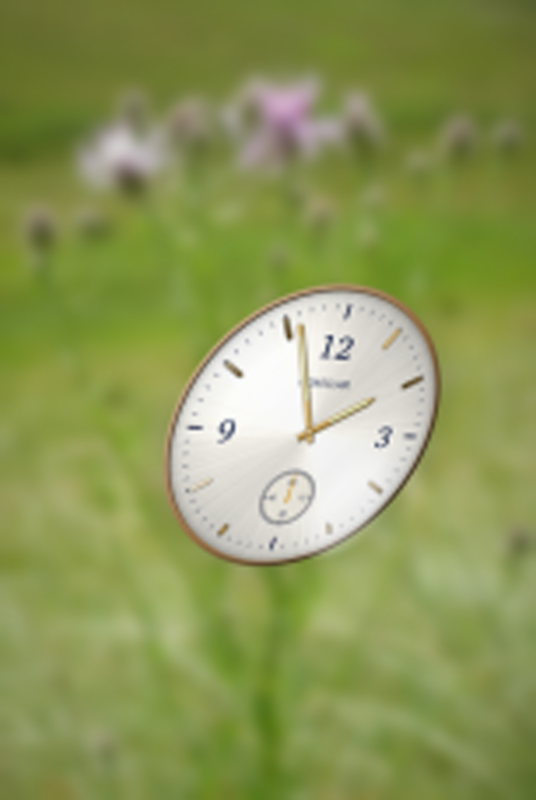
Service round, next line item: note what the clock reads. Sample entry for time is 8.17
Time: 1.56
